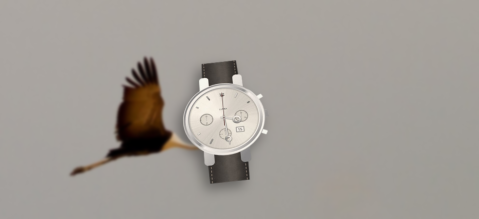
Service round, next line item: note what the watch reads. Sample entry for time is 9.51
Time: 3.29
